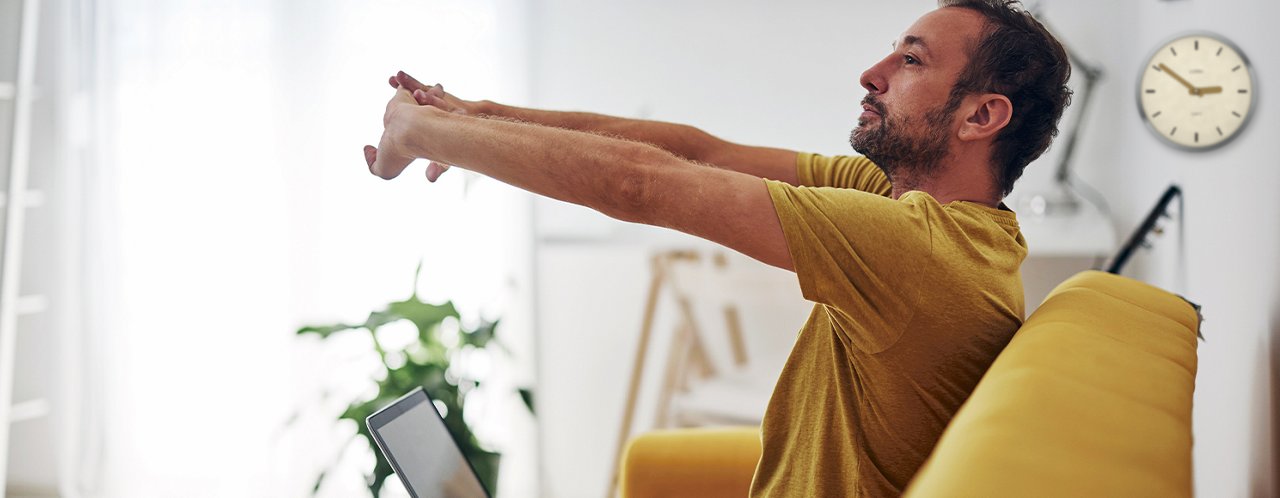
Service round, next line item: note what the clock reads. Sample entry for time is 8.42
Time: 2.51
